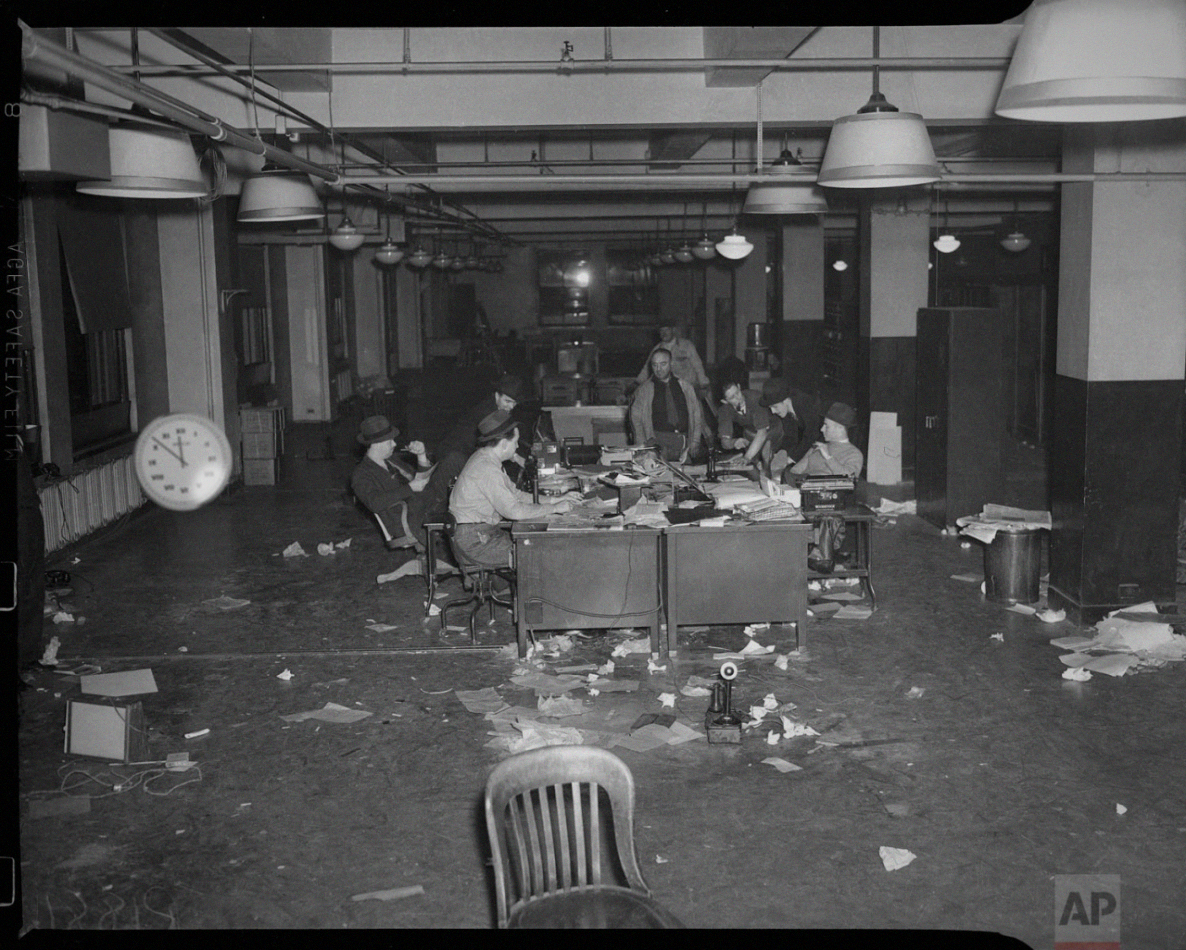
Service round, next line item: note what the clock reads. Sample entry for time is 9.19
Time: 11.52
